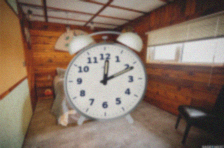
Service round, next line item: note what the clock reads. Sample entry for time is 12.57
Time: 12.11
